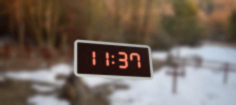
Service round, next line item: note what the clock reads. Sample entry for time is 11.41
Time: 11.37
